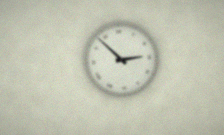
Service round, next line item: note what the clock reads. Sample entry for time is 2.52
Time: 2.53
